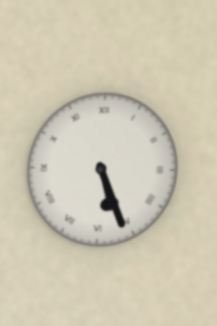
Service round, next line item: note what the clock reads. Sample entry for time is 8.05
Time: 5.26
